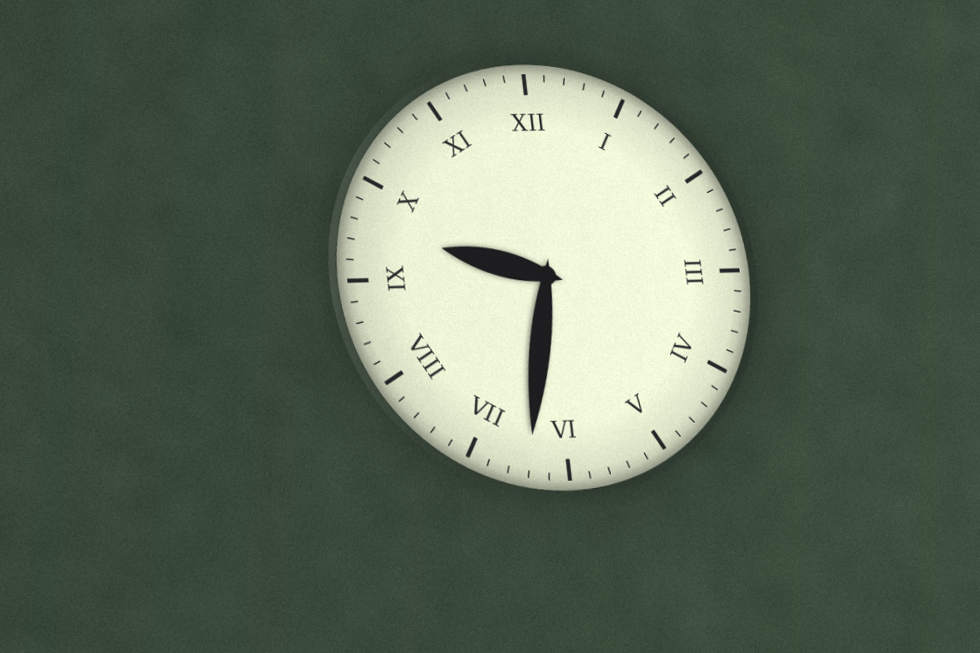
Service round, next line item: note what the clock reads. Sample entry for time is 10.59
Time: 9.32
